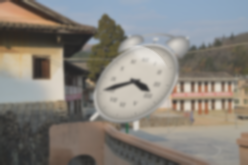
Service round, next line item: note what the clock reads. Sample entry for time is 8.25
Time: 3.41
